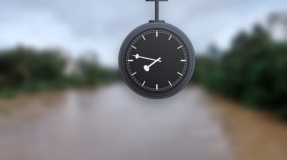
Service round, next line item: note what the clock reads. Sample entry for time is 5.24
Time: 7.47
